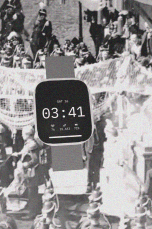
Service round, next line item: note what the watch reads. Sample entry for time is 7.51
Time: 3.41
